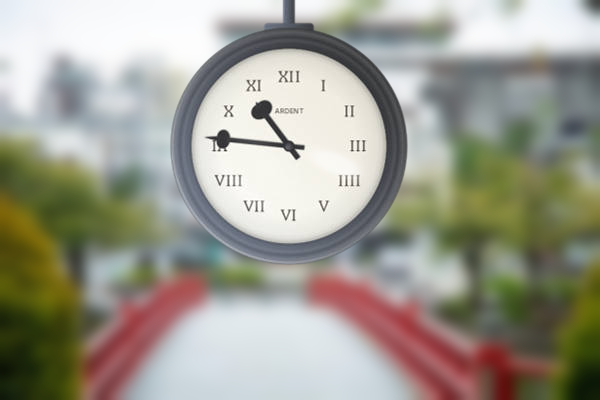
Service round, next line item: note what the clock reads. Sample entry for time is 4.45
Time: 10.46
